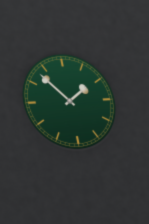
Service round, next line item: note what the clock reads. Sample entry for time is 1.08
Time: 1.53
